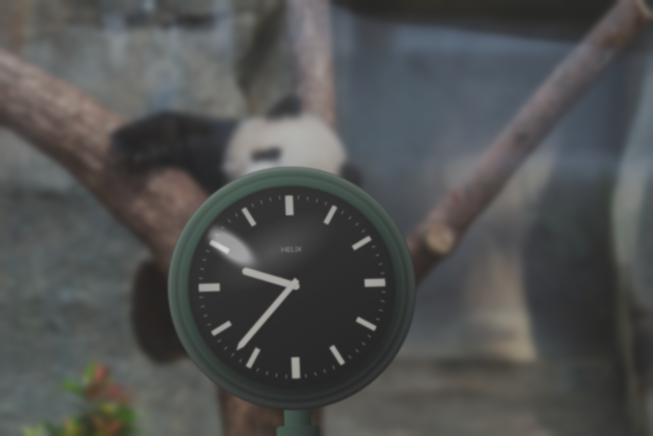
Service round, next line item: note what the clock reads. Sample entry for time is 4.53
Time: 9.37
